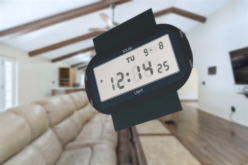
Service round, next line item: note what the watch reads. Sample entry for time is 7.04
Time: 12.14
